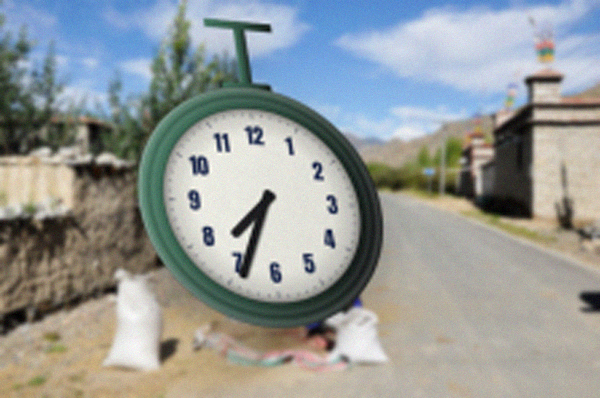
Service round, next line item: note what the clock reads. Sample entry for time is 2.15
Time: 7.34
